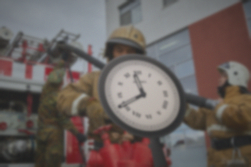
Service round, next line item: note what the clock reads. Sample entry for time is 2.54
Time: 11.41
